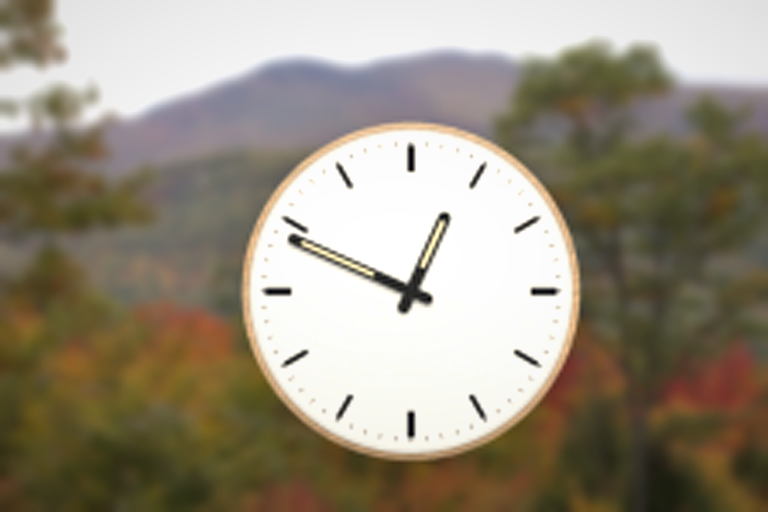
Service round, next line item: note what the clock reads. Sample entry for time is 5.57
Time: 12.49
